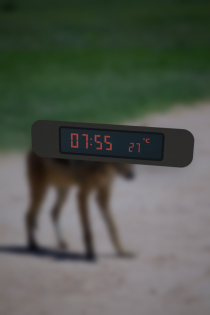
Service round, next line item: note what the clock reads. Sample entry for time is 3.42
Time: 7.55
